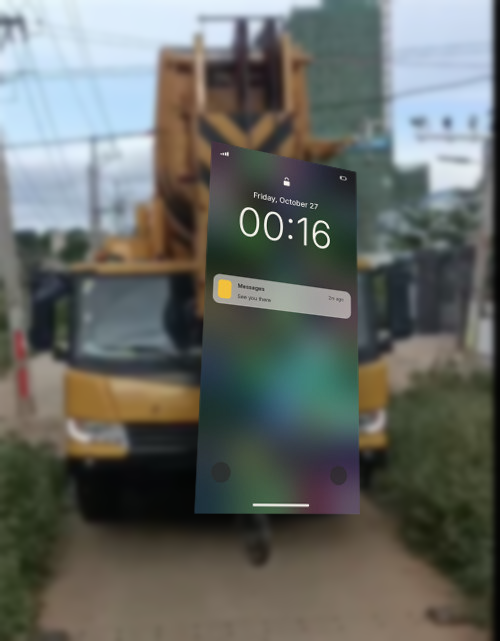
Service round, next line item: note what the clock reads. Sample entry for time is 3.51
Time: 0.16
